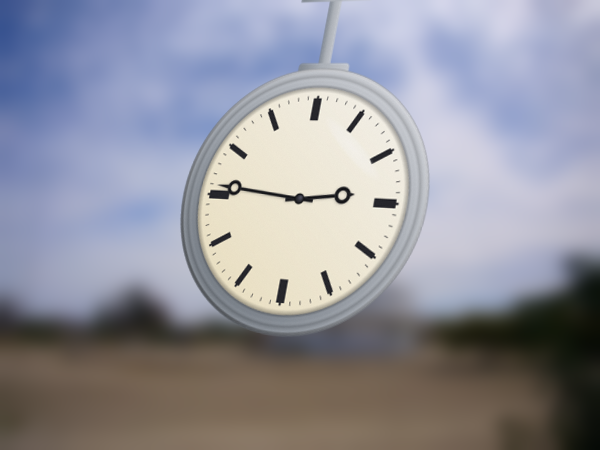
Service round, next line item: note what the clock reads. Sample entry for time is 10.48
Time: 2.46
